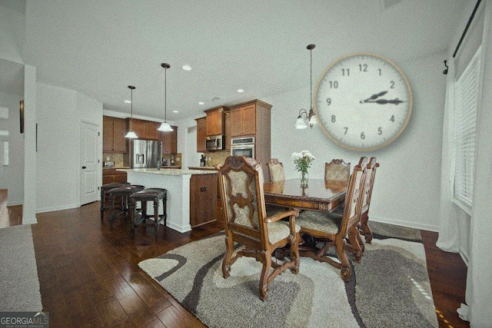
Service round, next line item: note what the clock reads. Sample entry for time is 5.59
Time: 2.15
